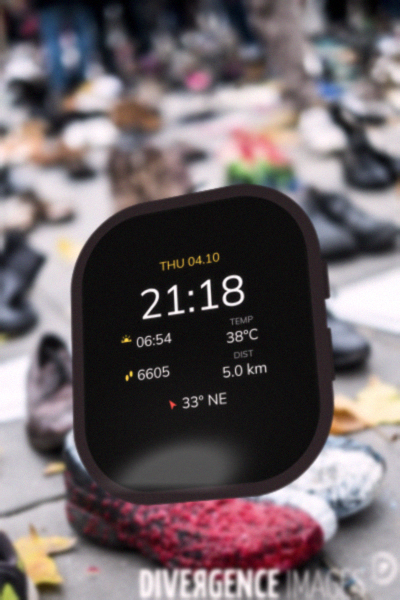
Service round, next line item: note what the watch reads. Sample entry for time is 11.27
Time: 21.18
